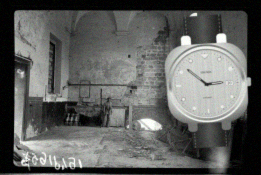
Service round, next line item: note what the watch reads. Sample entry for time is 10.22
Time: 2.52
